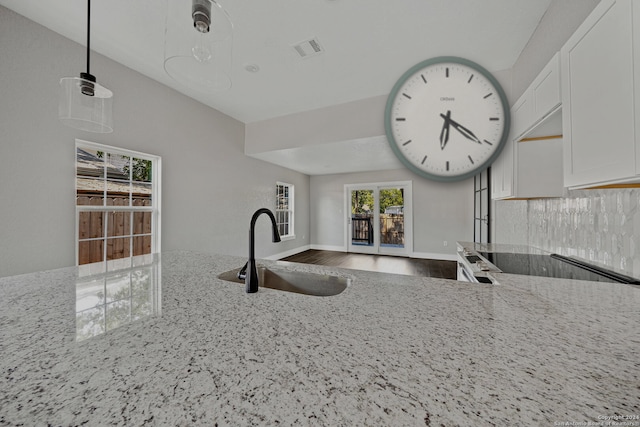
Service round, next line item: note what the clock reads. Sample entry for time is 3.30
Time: 6.21
